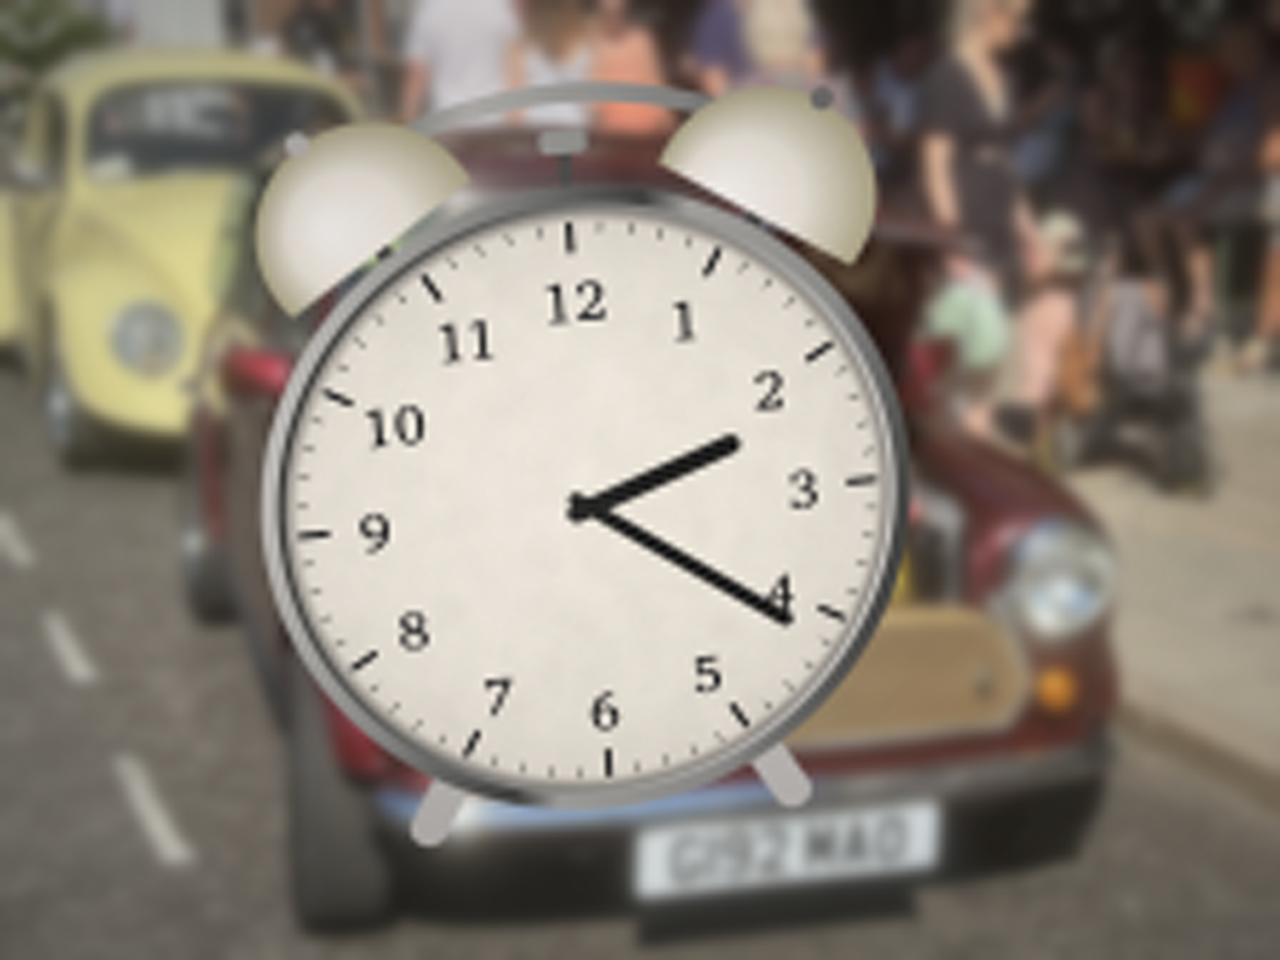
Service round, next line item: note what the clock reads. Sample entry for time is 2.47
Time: 2.21
